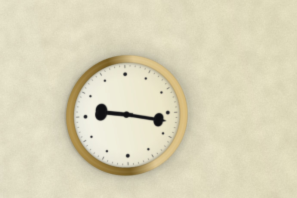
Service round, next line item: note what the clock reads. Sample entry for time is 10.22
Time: 9.17
